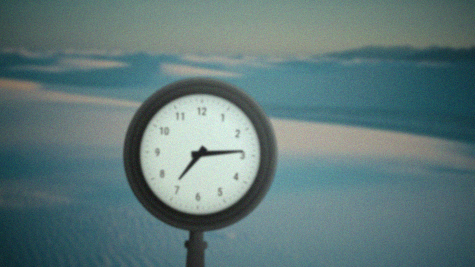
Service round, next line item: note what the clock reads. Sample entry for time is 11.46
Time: 7.14
